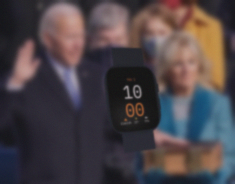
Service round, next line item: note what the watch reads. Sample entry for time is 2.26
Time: 10.00
